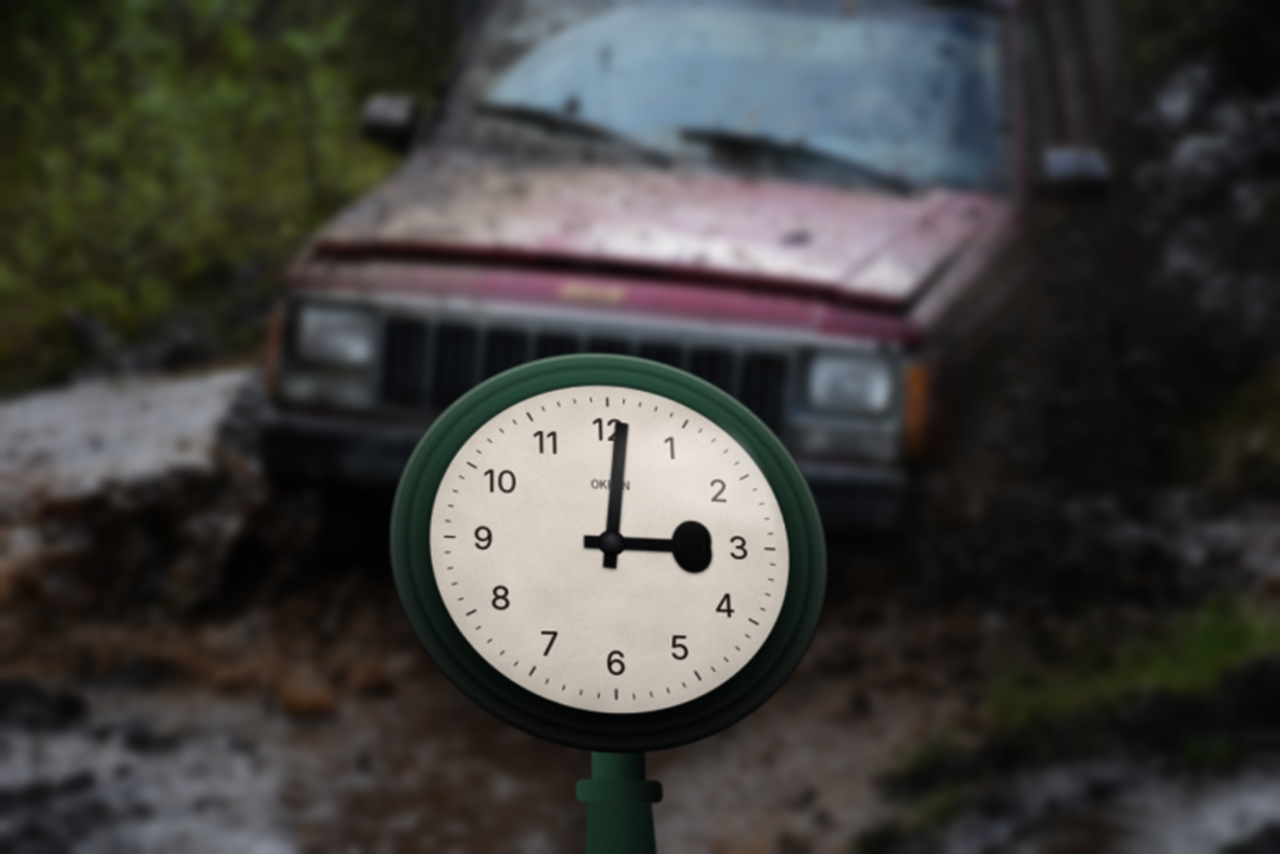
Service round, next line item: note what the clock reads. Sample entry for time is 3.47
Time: 3.01
